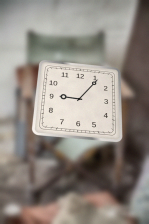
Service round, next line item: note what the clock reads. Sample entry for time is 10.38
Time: 9.06
